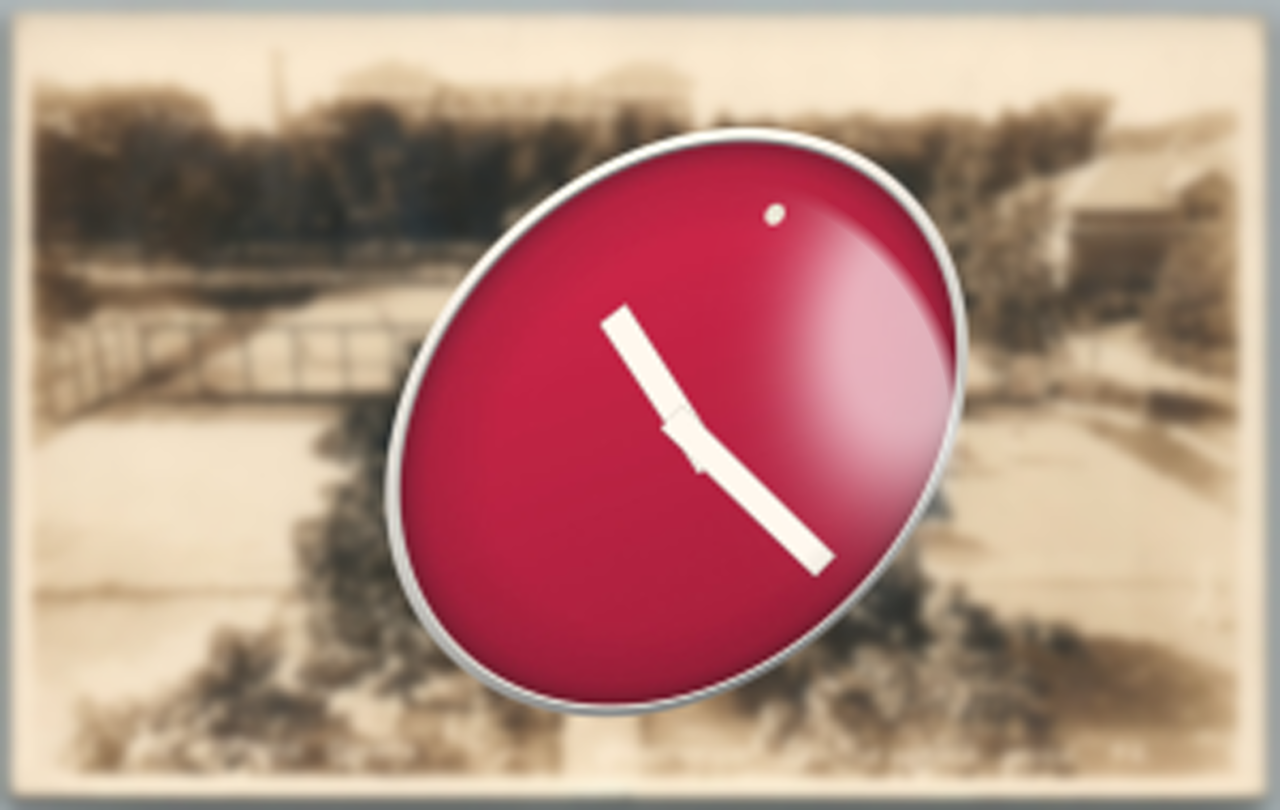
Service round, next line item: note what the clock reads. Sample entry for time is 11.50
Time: 10.20
